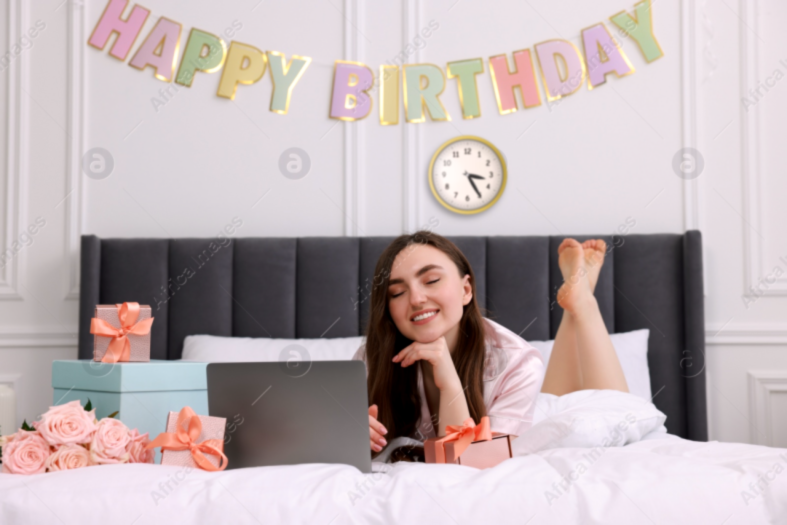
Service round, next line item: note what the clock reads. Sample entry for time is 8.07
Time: 3.25
